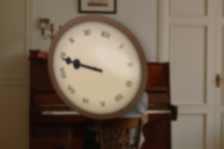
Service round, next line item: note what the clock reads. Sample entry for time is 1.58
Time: 8.44
